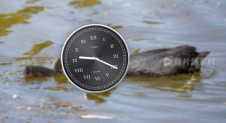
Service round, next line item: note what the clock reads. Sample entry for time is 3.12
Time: 9.20
